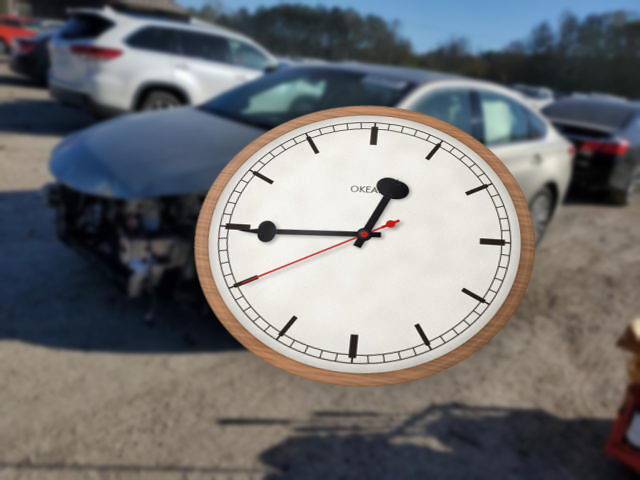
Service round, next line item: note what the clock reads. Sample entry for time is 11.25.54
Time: 12.44.40
